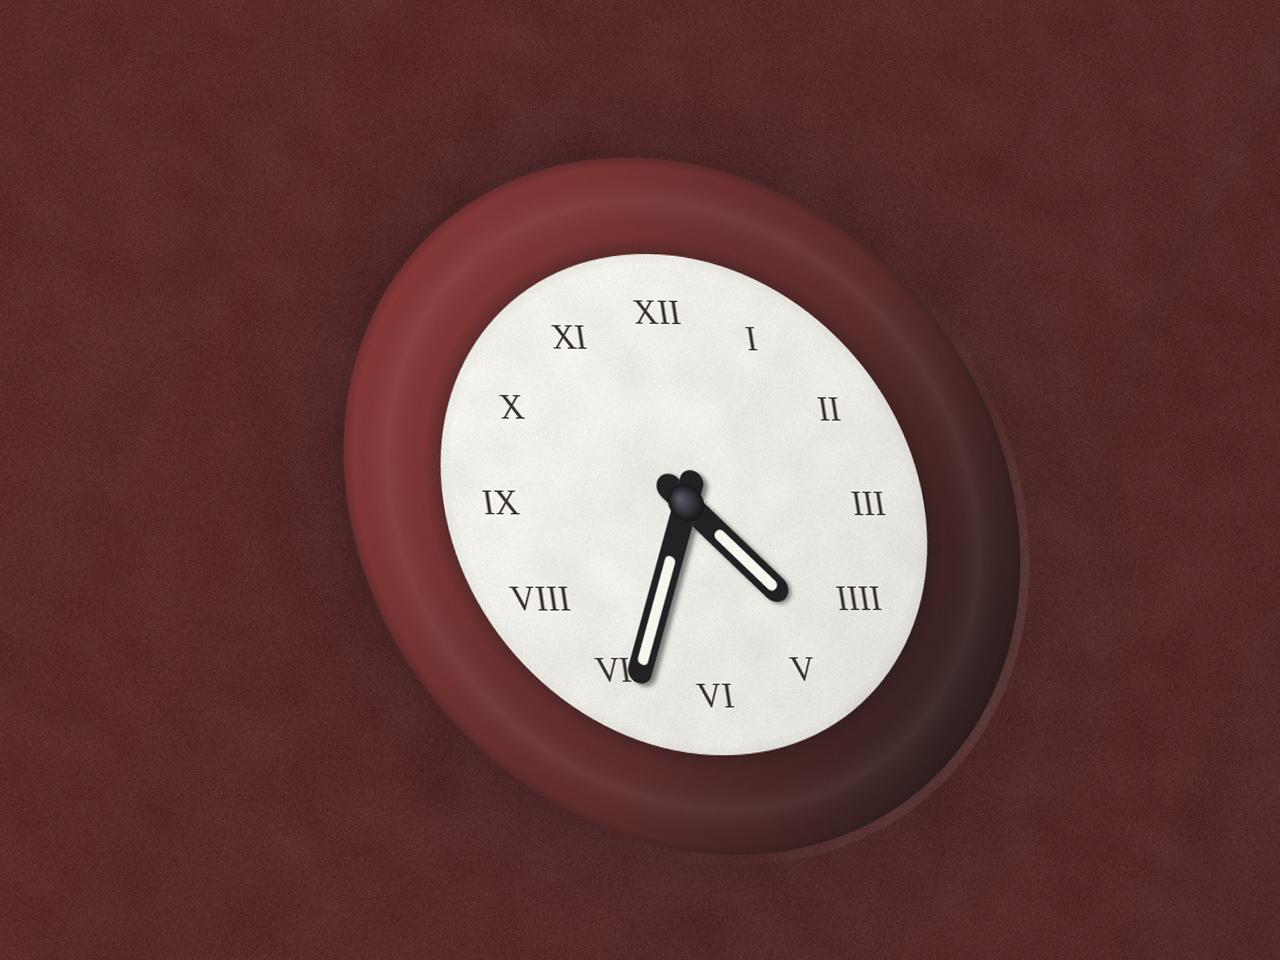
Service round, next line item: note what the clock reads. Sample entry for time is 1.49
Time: 4.34
